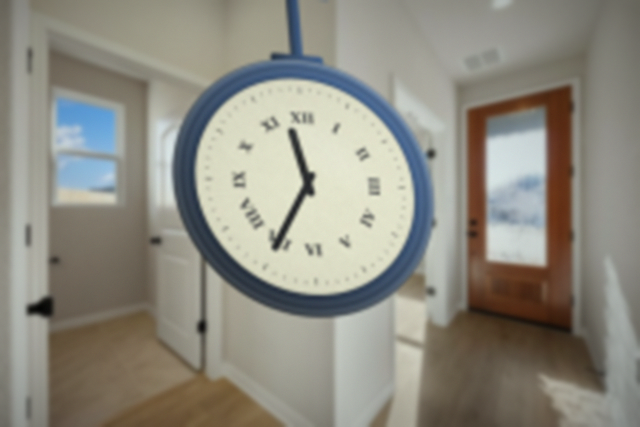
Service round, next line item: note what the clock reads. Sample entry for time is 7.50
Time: 11.35
